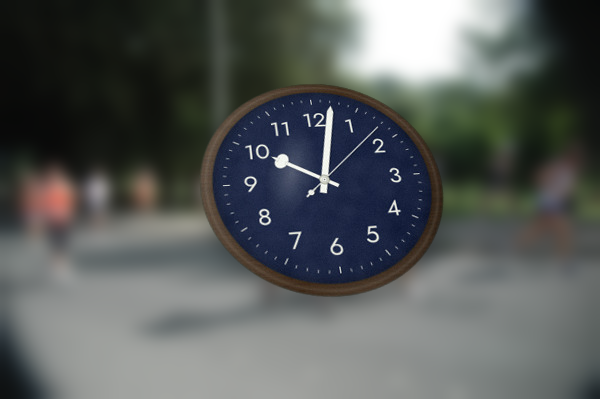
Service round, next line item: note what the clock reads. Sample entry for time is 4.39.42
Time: 10.02.08
